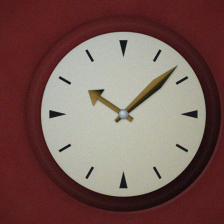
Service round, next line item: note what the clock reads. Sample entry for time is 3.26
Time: 10.08
